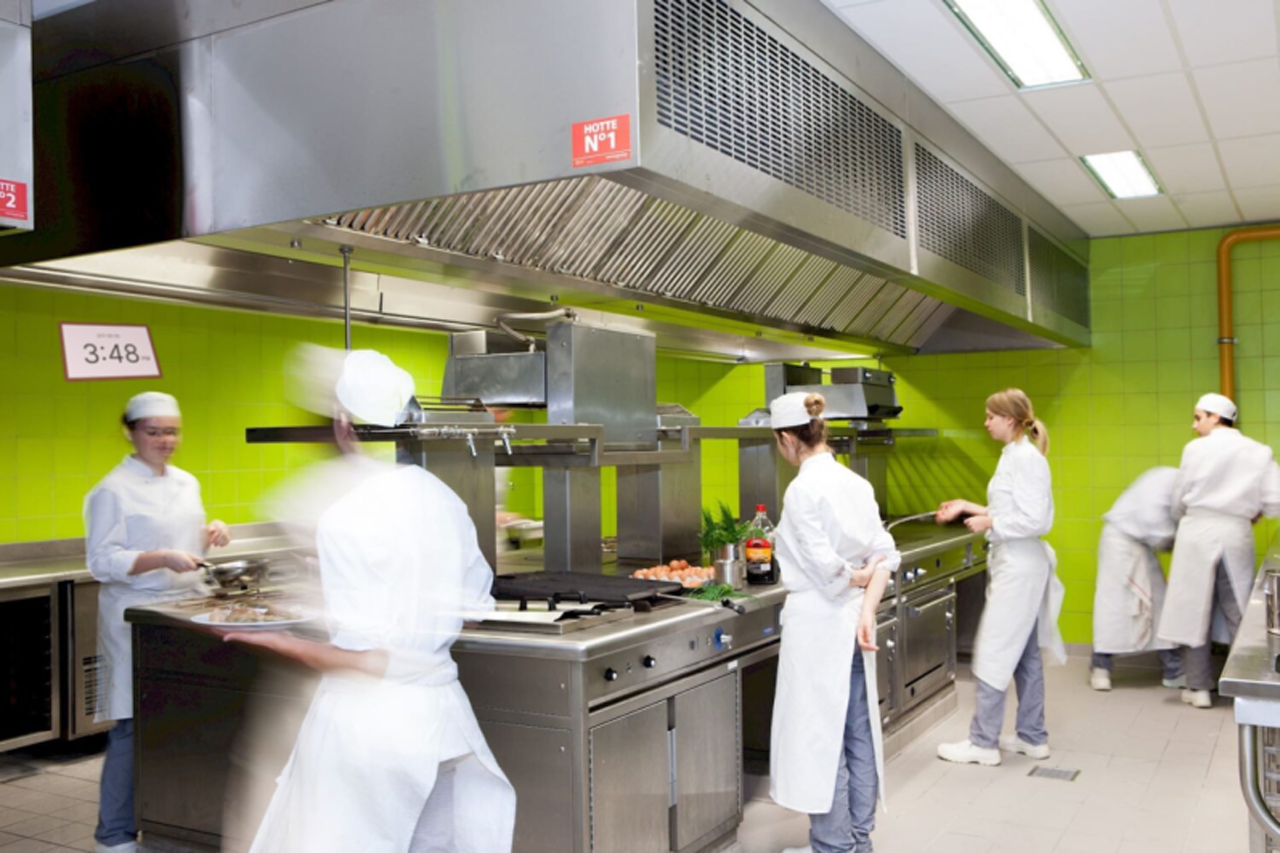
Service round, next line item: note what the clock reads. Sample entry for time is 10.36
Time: 3.48
